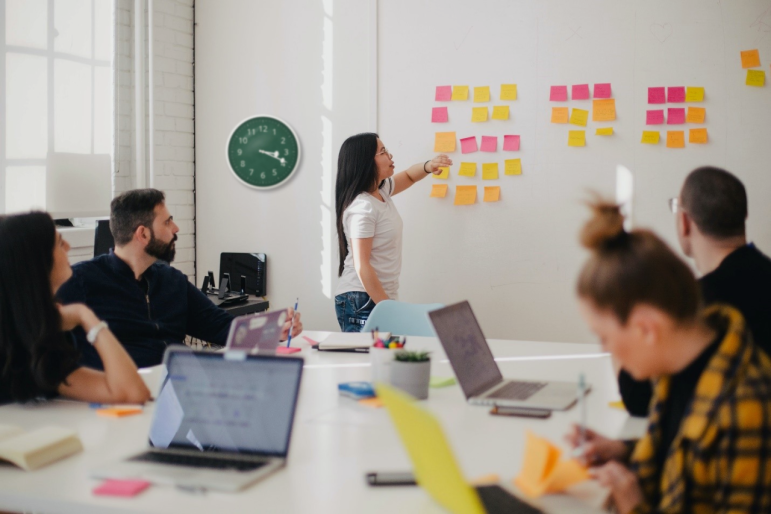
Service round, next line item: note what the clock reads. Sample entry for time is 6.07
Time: 3.19
